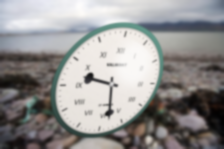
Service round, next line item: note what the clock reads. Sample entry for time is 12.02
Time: 9.28
